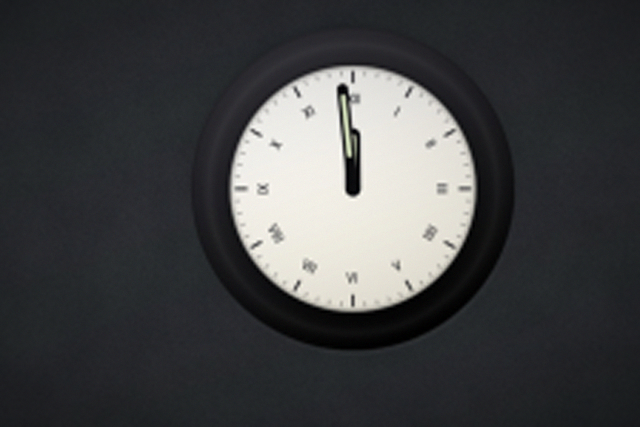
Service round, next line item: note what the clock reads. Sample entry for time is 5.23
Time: 11.59
